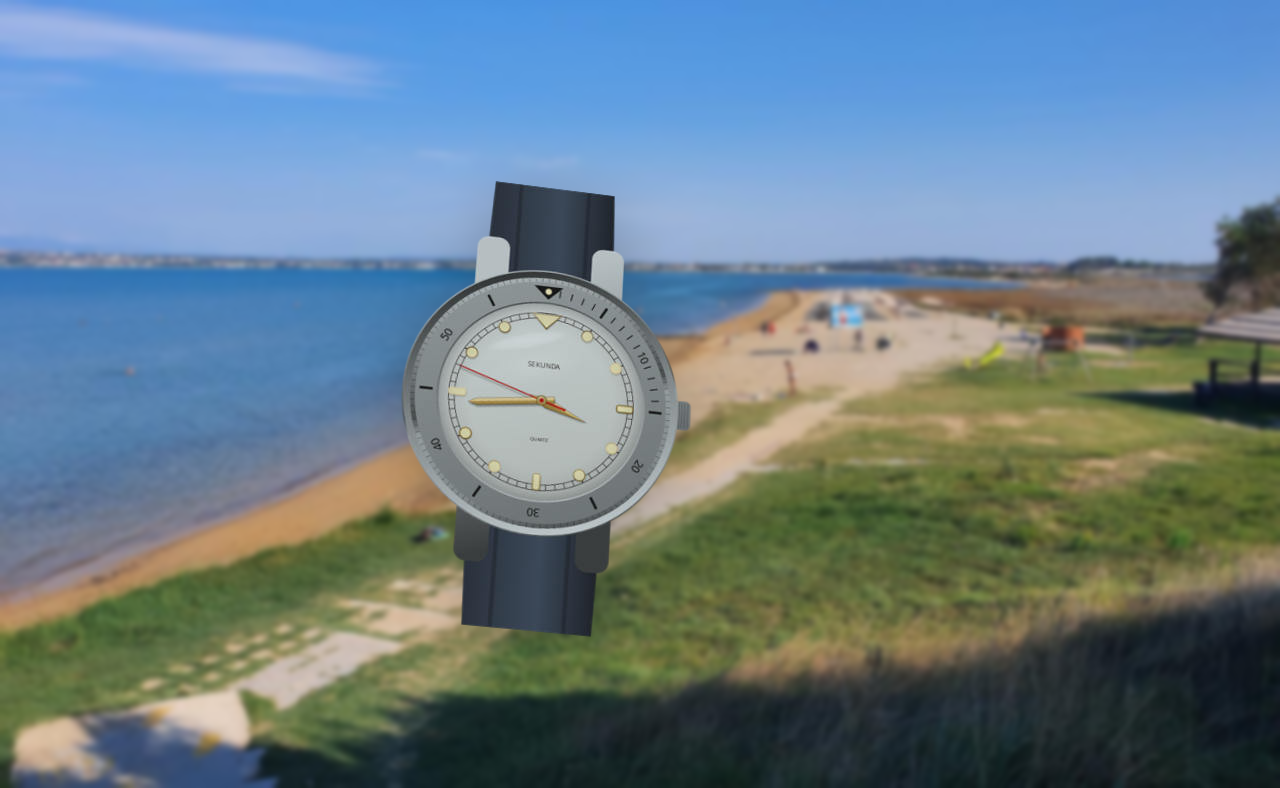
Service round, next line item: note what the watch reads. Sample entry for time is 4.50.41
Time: 3.43.48
